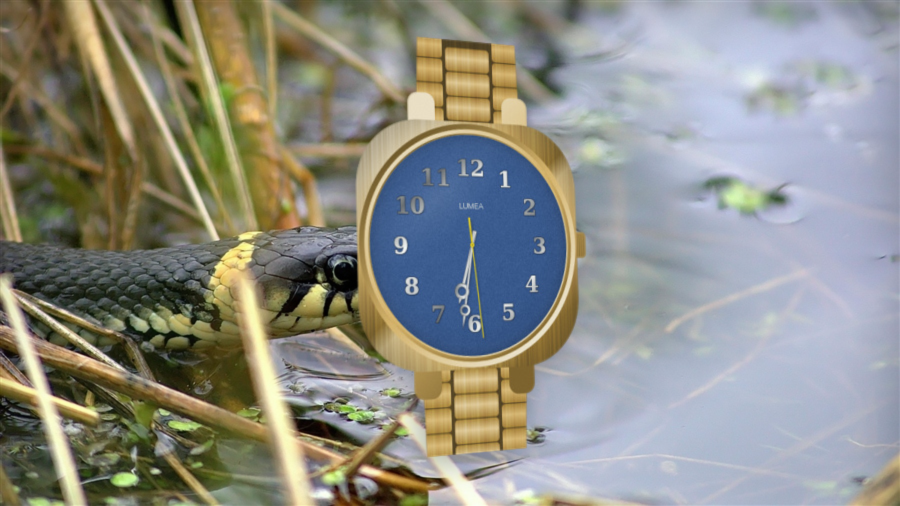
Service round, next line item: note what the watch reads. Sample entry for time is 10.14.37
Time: 6.31.29
